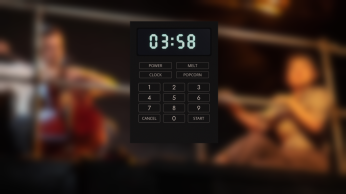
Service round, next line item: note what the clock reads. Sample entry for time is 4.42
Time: 3.58
